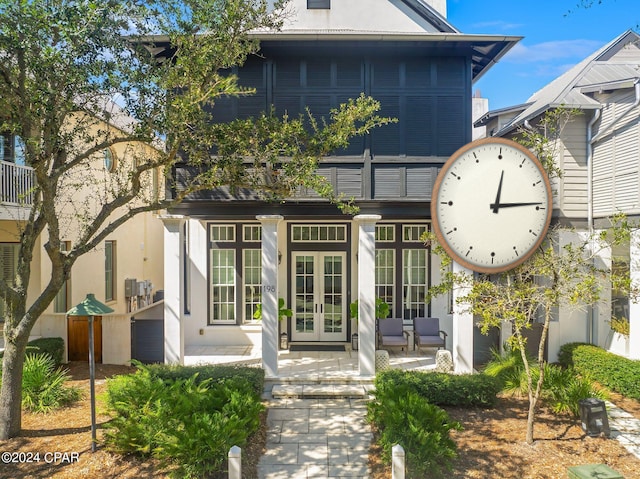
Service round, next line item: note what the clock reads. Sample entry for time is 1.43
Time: 12.14
